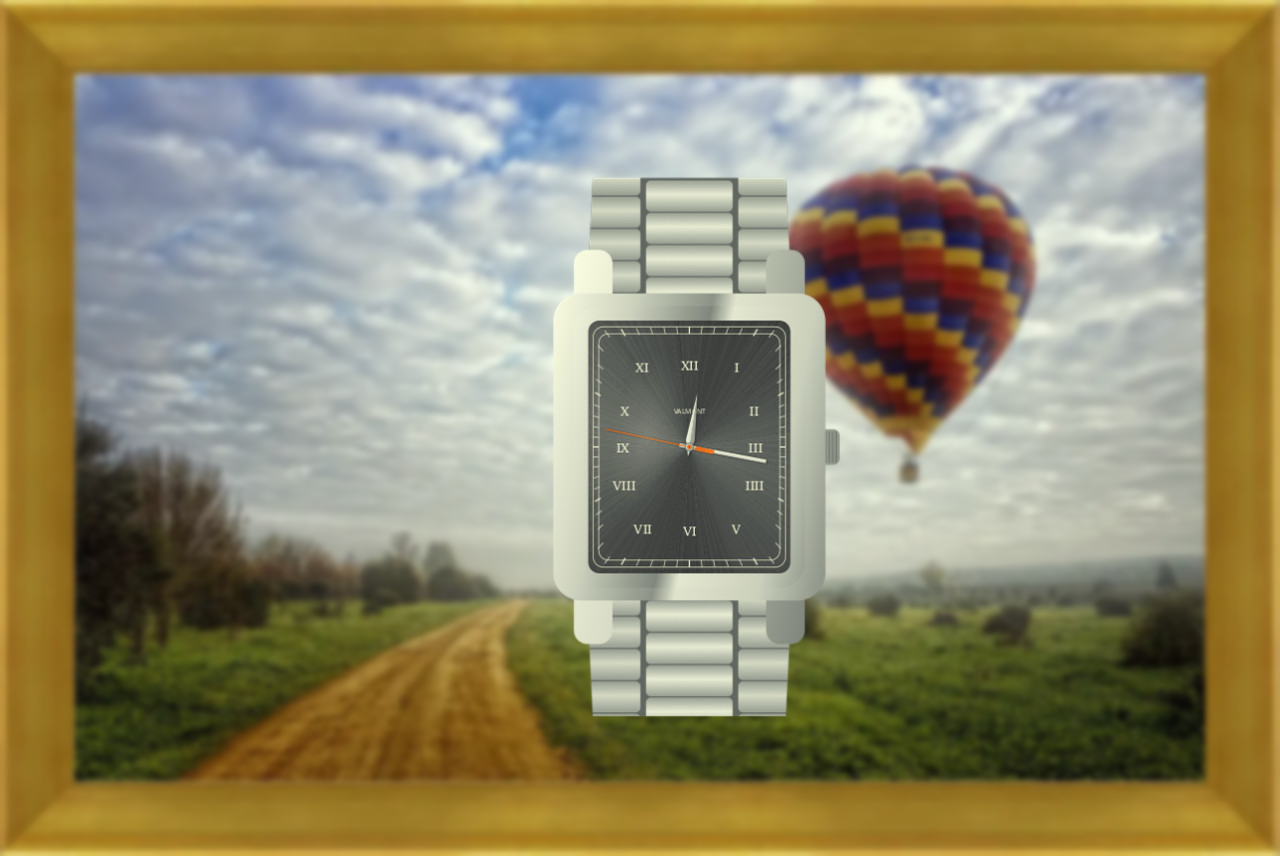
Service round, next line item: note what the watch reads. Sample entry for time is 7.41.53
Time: 12.16.47
